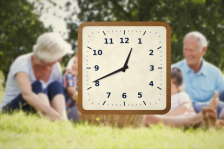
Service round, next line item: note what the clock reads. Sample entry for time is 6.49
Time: 12.41
